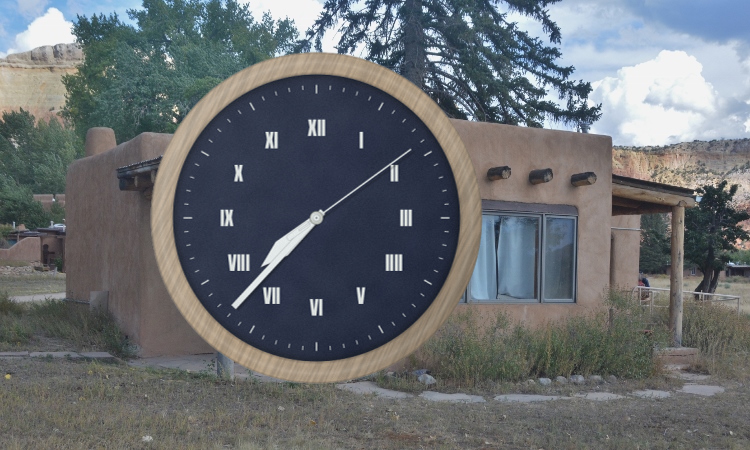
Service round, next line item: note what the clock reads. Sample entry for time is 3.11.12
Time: 7.37.09
